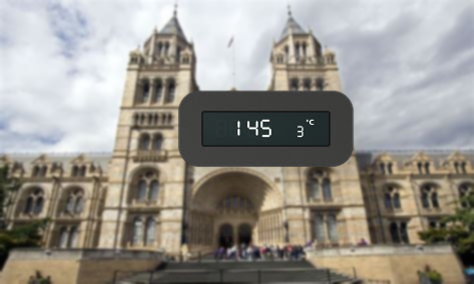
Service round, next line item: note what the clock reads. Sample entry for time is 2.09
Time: 1.45
